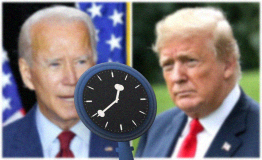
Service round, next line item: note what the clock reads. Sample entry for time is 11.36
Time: 12.39
